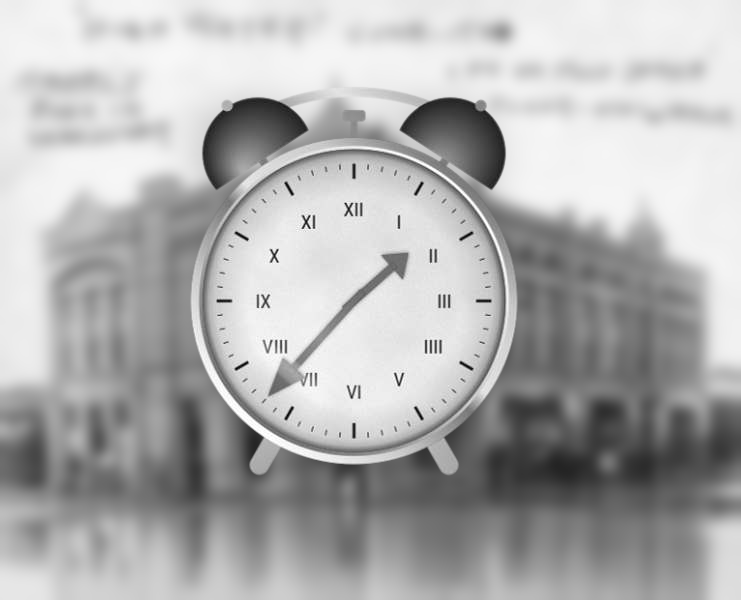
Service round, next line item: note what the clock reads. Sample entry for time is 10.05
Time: 1.37
